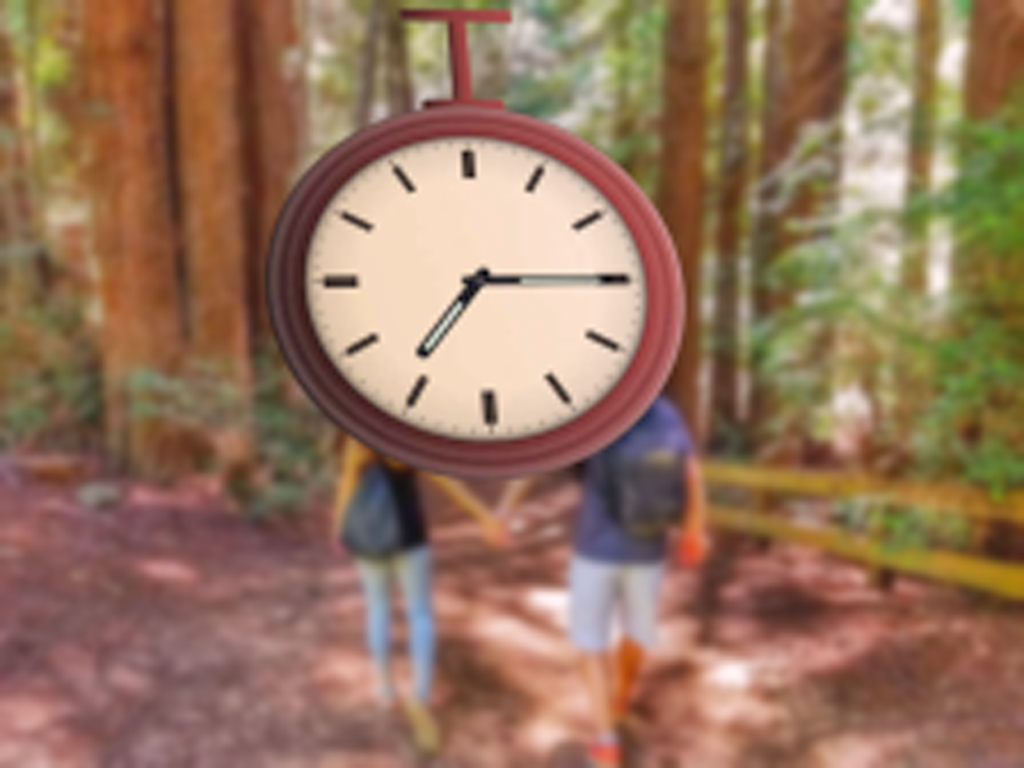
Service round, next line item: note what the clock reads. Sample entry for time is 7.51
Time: 7.15
